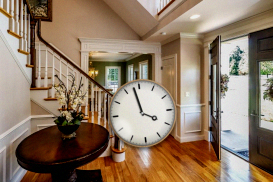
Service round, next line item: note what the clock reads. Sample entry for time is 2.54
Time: 3.58
